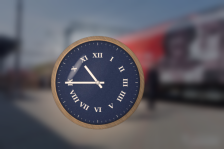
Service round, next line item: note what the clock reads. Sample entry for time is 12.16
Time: 10.45
